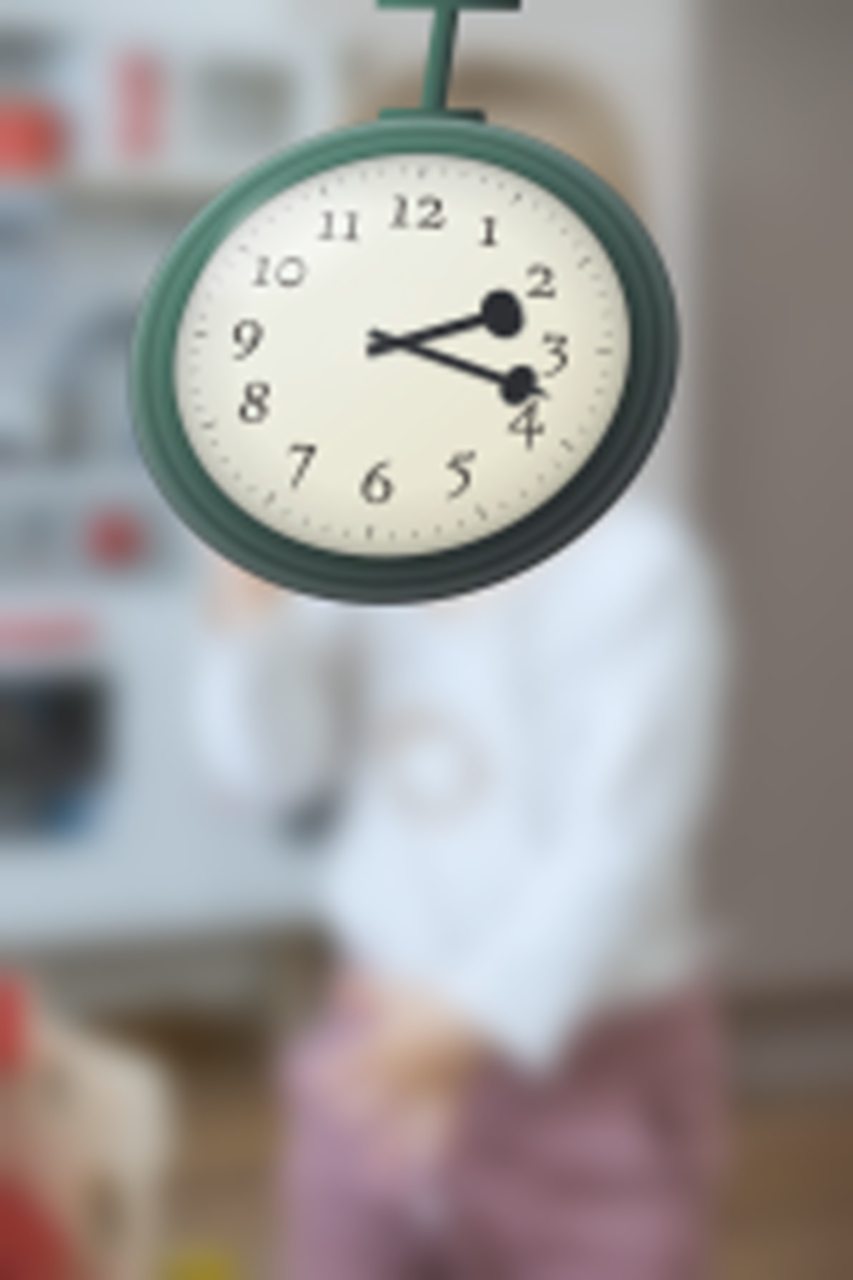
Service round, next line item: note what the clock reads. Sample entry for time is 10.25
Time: 2.18
